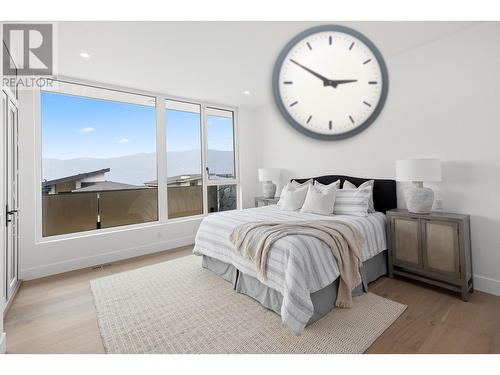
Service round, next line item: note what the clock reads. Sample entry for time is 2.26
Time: 2.50
